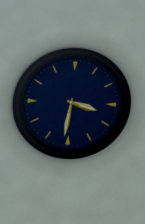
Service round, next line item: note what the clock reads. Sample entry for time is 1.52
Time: 3.31
